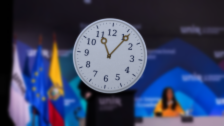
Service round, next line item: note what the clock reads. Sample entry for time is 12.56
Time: 11.06
